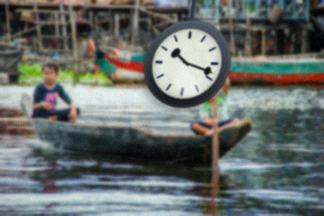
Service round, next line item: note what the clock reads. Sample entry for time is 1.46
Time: 10.18
